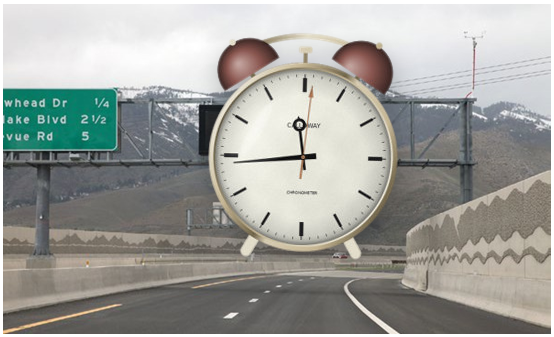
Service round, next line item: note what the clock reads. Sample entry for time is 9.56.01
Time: 11.44.01
